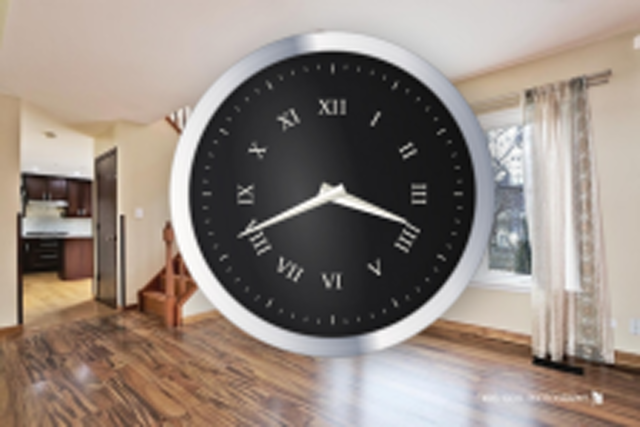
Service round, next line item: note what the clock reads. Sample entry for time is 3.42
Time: 3.41
